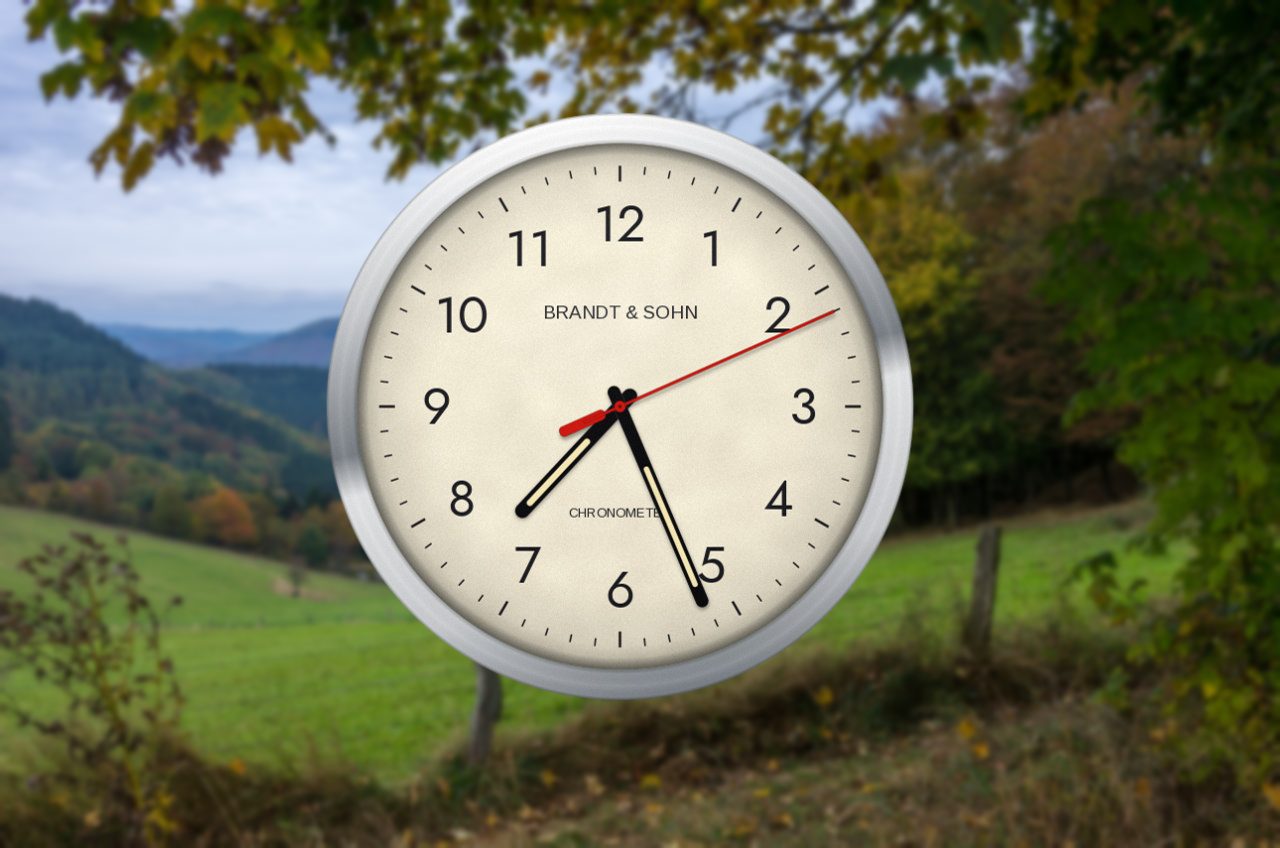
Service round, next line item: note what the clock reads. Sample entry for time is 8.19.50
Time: 7.26.11
